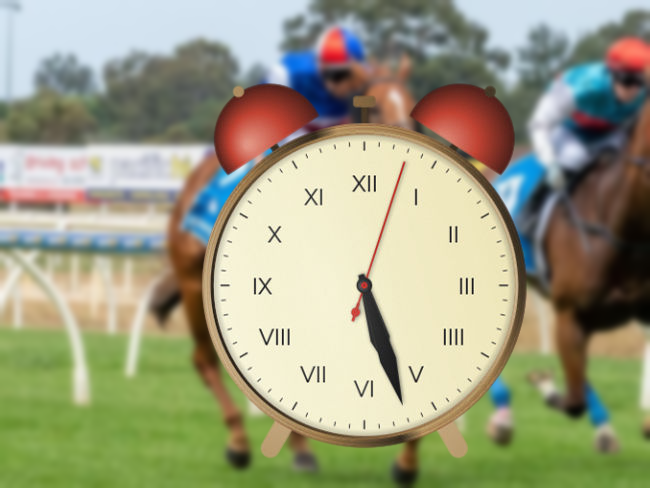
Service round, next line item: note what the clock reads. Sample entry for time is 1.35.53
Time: 5.27.03
